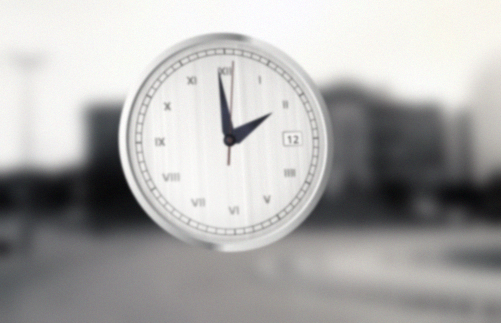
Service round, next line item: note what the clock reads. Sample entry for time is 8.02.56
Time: 1.59.01
